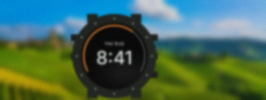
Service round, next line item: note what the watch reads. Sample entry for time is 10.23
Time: 8.41
